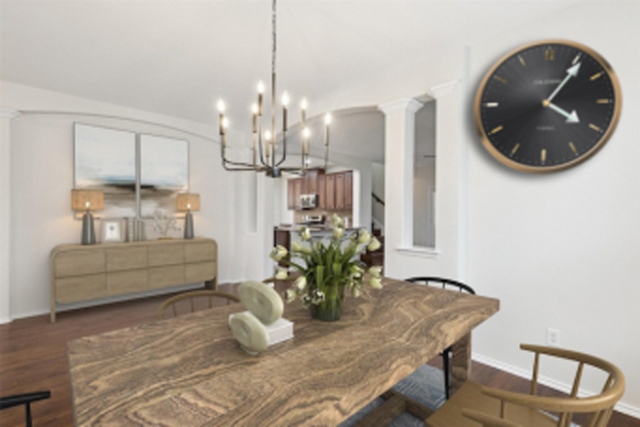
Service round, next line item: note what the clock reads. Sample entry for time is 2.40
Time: 4.06
